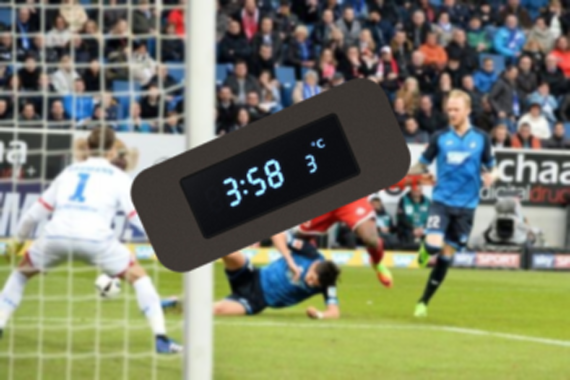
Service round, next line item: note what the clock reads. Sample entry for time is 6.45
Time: 3.58
